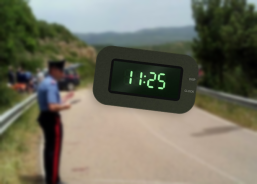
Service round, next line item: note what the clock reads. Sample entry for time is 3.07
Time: 11.25
